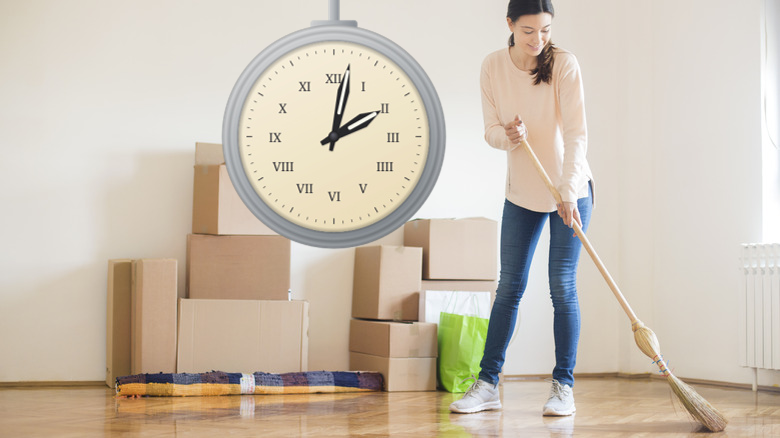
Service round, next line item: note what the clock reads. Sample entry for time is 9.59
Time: 2.02
